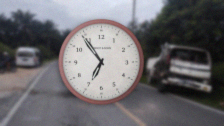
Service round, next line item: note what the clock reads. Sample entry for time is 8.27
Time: 6.54
